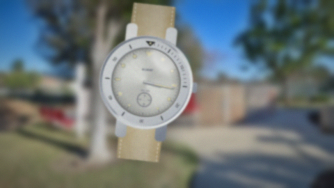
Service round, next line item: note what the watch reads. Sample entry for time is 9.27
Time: 3.16
